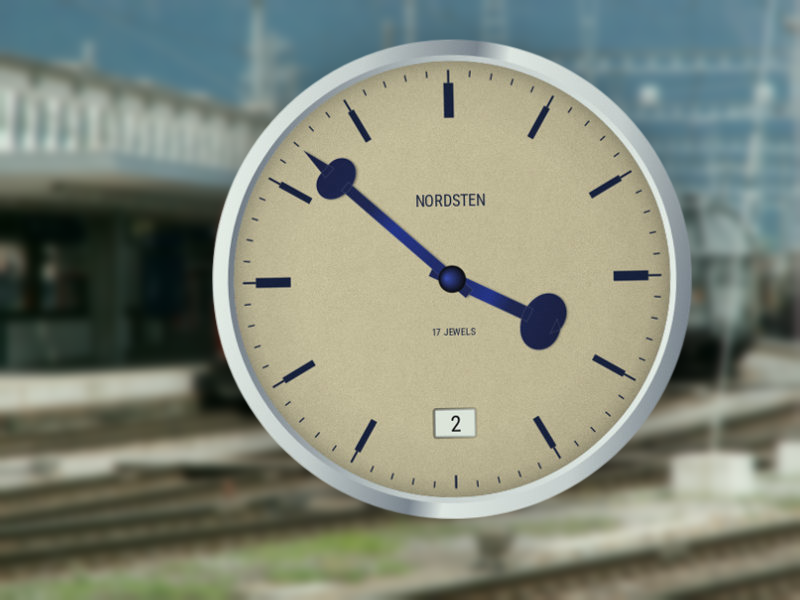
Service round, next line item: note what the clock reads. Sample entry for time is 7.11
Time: 3.52
